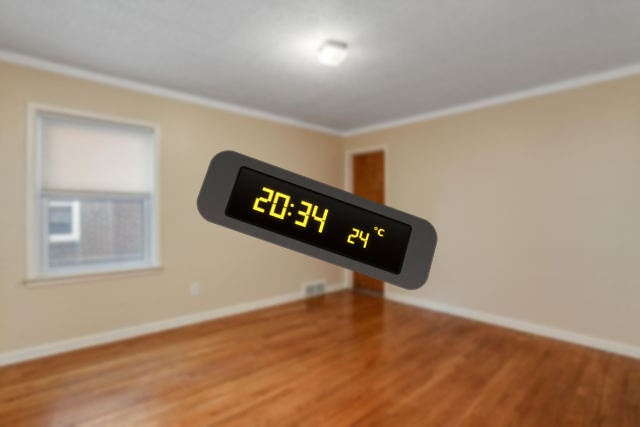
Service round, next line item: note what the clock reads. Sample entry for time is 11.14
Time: 20.34
